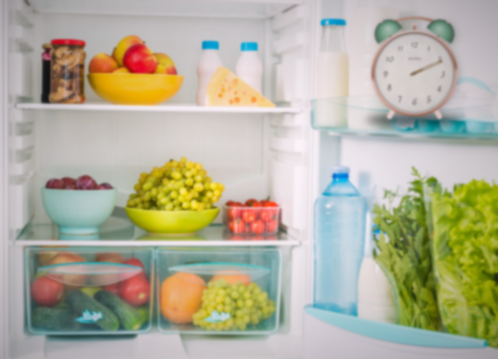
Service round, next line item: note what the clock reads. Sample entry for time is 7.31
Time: 2.11
